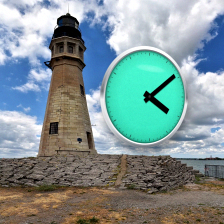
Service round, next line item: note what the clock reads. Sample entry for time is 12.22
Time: 4.09
